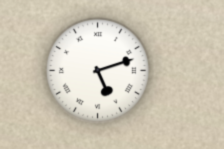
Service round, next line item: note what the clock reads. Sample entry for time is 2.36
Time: 5.12
